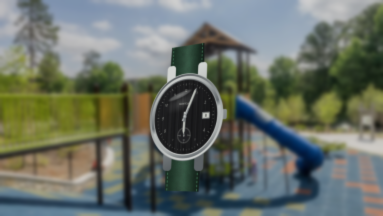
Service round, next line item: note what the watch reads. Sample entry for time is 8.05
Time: 6.04
